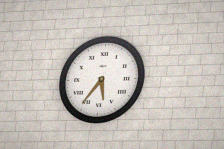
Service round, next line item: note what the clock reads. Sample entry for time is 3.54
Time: 5.36
